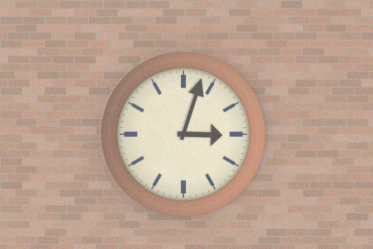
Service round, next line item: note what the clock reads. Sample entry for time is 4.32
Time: 3.03
